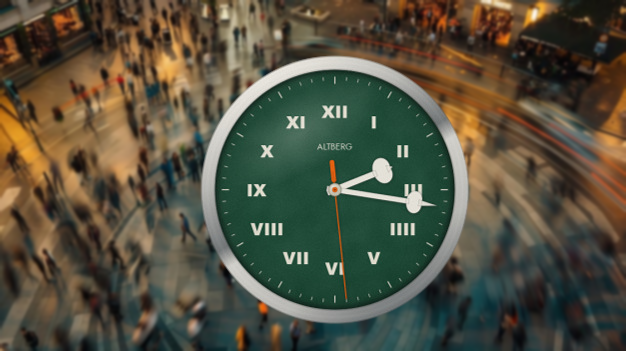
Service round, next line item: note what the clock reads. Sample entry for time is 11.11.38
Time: 2.16.29
